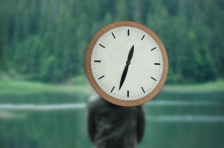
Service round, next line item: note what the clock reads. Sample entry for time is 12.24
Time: 12.33
